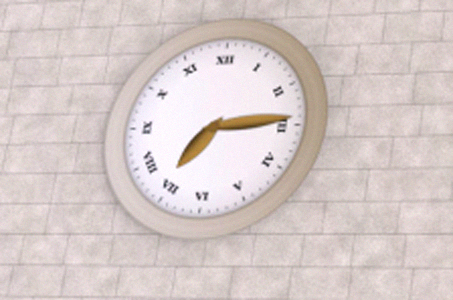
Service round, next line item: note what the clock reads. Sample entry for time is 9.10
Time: 7.14
